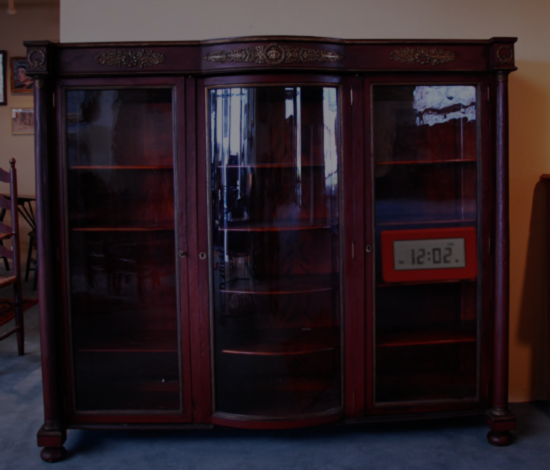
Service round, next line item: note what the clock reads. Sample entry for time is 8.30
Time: 12.02
